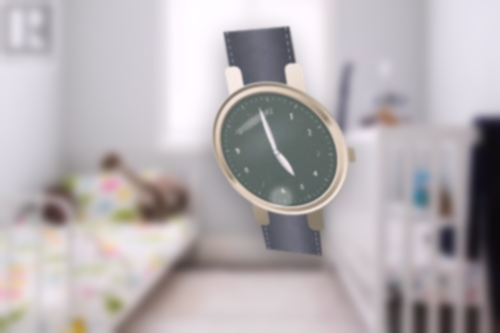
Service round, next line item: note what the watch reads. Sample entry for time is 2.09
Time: 4.58
